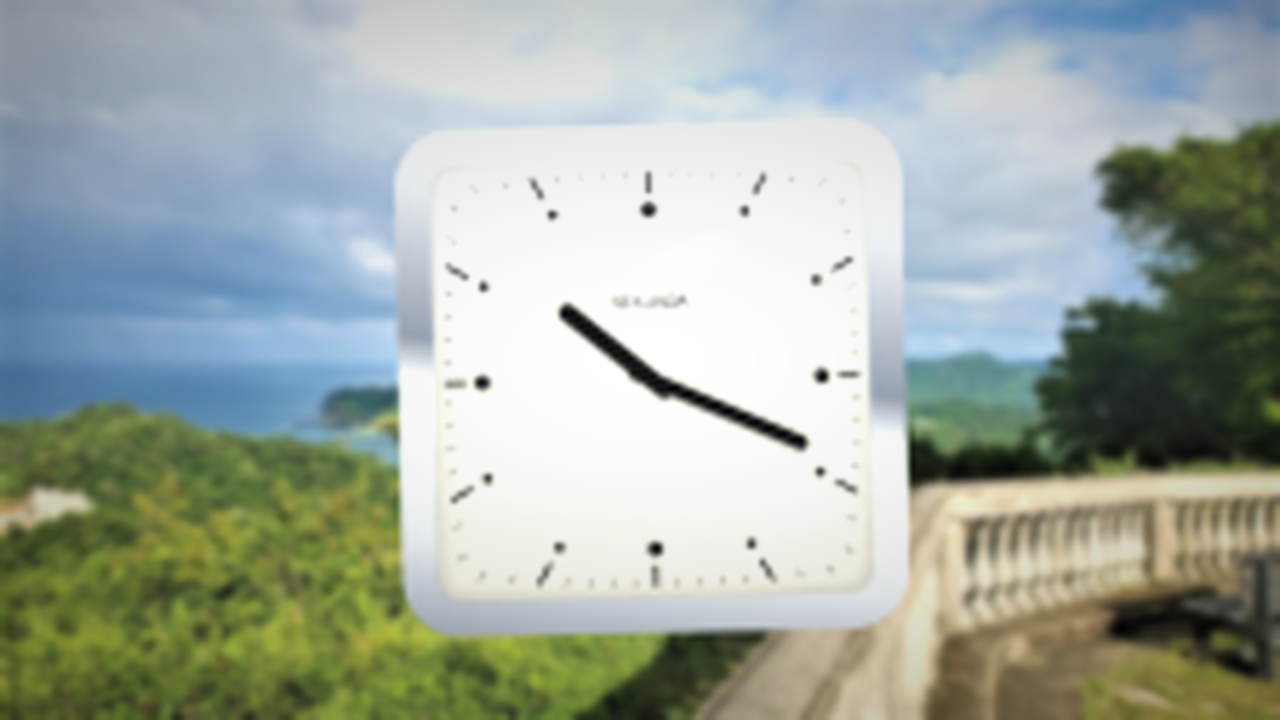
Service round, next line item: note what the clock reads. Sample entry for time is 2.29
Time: 10.19
